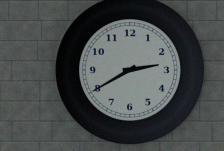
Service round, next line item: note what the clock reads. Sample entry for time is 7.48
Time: 2.40
